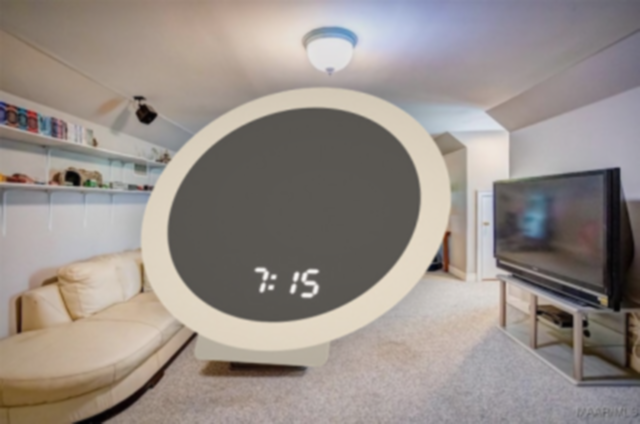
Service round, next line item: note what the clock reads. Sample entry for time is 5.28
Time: 7.15
